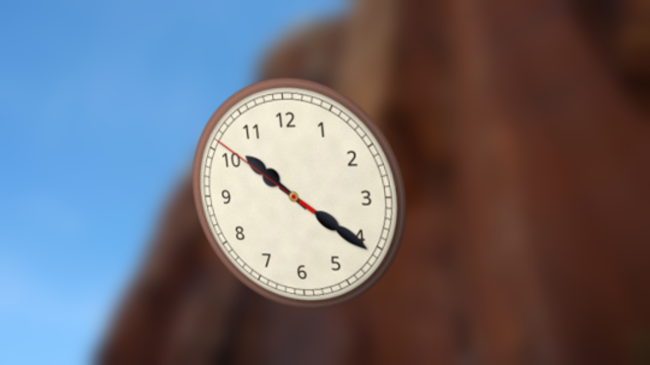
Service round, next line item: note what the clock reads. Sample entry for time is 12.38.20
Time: 10.20.51
